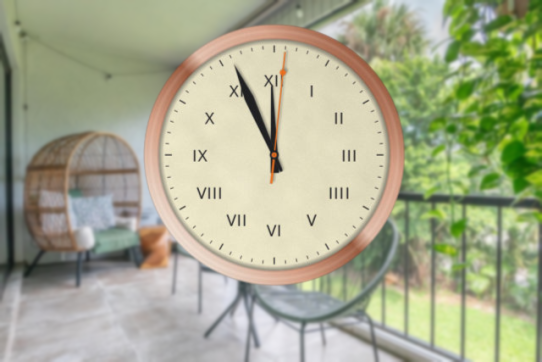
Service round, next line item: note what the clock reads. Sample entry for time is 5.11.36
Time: 11.56.01
